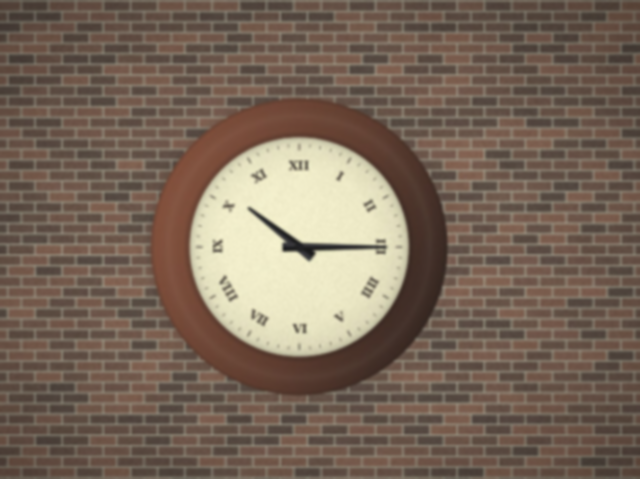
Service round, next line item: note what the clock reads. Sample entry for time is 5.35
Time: 10.15
